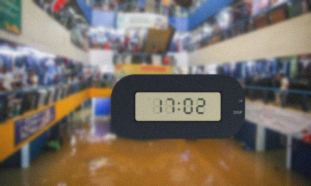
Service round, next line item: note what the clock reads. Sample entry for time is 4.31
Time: 17.02
